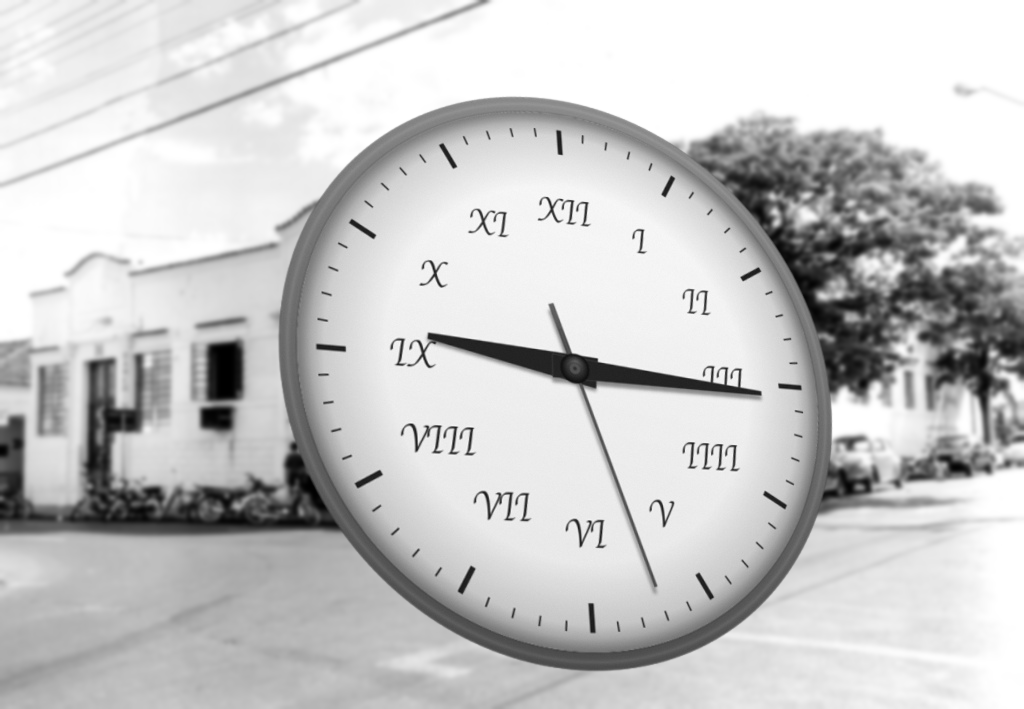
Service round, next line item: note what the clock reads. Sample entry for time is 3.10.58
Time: 9.15.27
